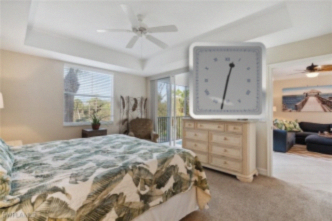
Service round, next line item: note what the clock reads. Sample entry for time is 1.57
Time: 12.32
